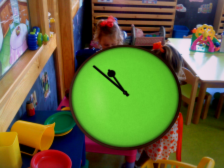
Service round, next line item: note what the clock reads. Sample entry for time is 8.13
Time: 10.52
